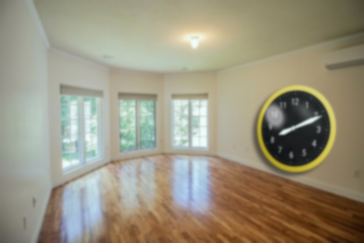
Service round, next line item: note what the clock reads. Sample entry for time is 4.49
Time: 8.11
